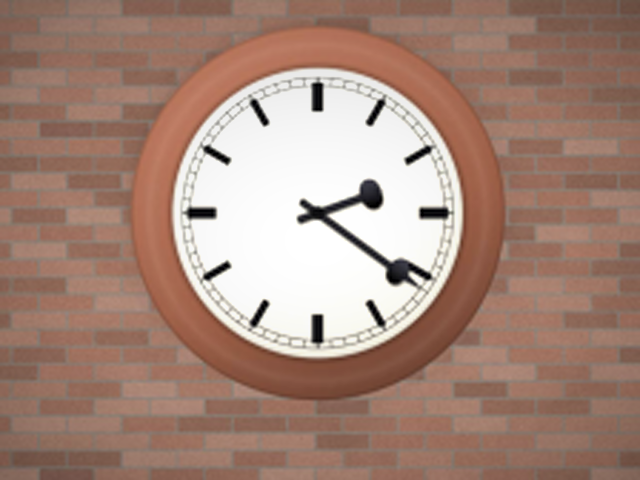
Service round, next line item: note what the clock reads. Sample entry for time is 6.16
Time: 2.21
